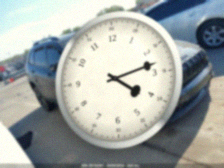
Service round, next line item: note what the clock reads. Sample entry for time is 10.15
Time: 4.13
